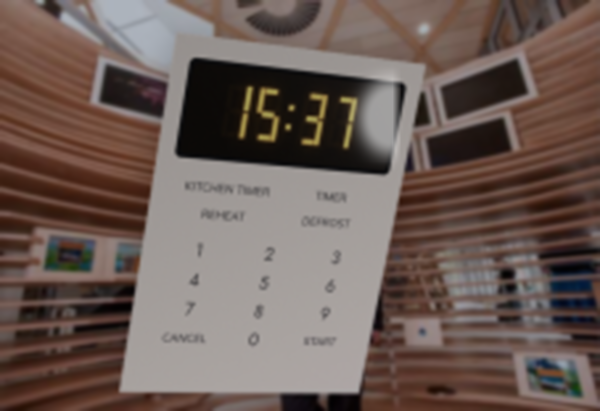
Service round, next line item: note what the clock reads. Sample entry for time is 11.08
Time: 15.37
